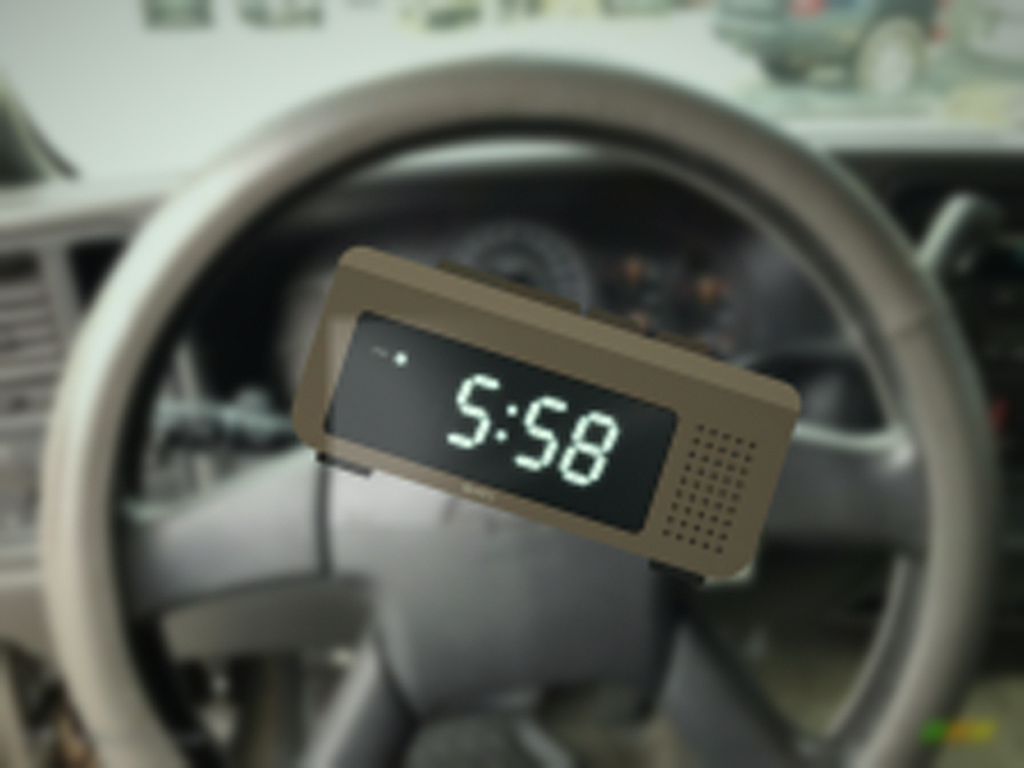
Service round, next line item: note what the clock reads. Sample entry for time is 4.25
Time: 5.58
